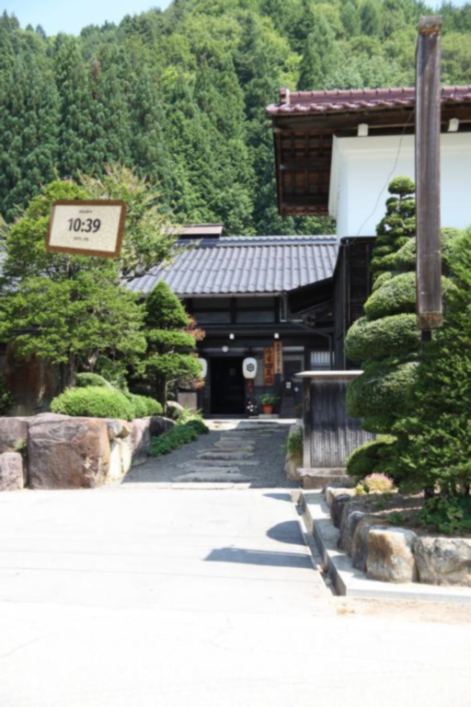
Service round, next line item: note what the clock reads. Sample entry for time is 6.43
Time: 10.39
